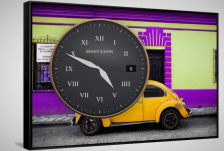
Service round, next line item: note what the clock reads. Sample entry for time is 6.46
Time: 4.49
